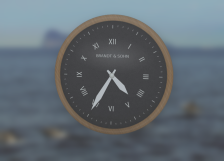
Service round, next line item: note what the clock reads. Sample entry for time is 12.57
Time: 4.35
